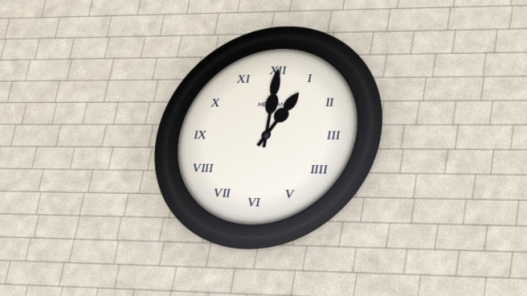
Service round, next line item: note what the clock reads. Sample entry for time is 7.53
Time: 1.00
